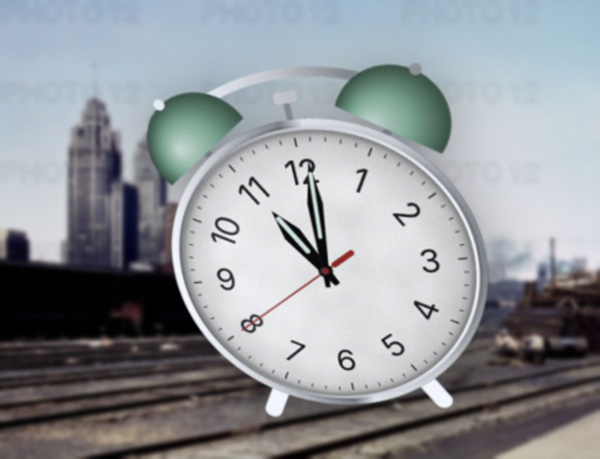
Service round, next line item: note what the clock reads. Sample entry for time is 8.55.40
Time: 11.00.40
